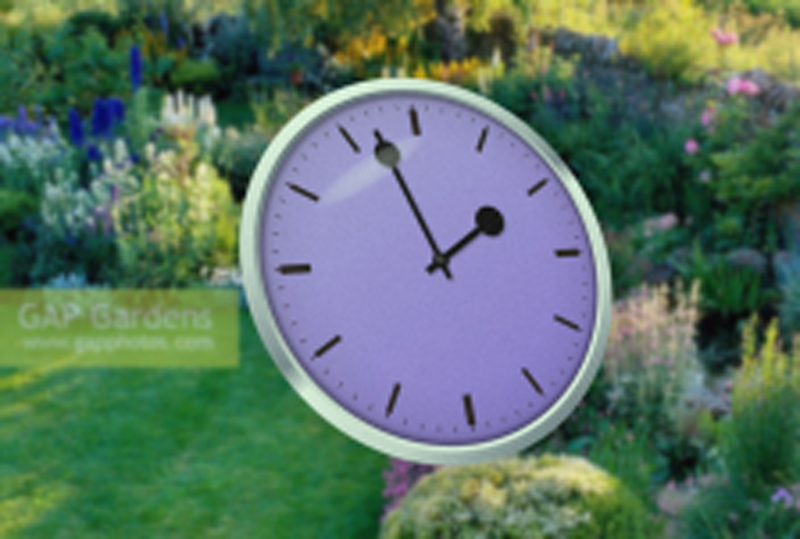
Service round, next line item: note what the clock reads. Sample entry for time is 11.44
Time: 1.57
